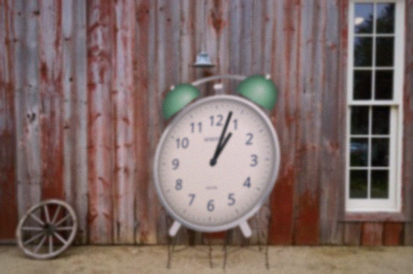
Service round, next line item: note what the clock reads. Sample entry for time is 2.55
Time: 1.03
